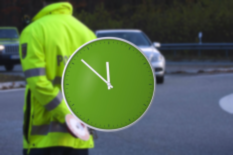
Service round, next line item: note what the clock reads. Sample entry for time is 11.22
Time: 11.52
